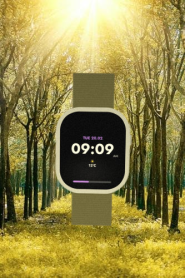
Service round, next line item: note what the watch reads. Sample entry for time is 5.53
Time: 9.09
